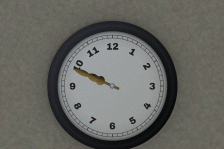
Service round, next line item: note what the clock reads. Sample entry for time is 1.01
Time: 9.49
